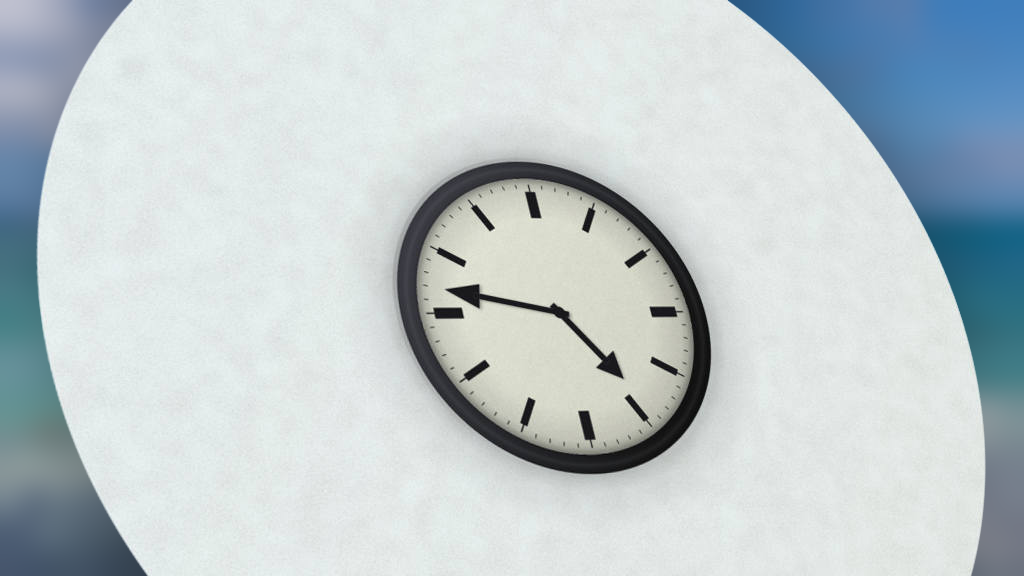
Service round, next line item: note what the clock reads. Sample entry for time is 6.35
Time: 4.47
